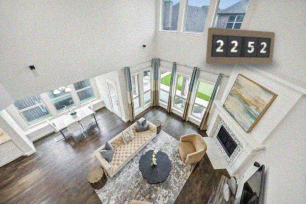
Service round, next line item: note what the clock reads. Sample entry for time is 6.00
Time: 22.52
